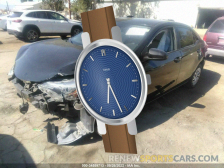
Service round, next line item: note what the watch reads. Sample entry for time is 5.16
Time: 6.27
